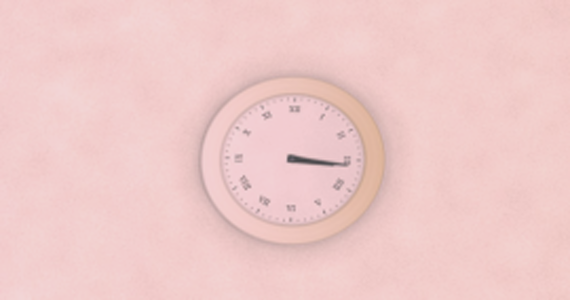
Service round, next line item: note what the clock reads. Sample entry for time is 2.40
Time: 3.16
